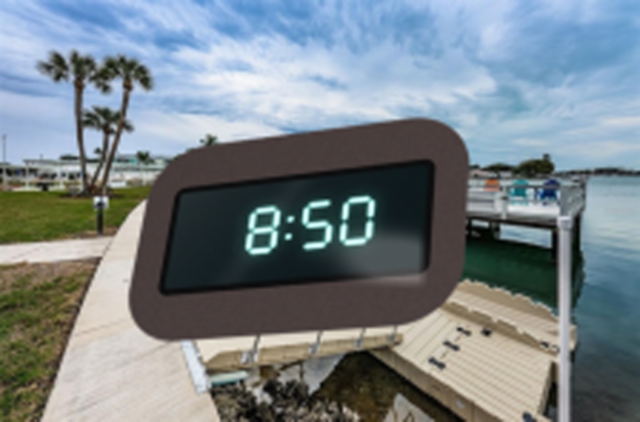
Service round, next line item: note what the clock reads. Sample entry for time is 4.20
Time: 8.50
